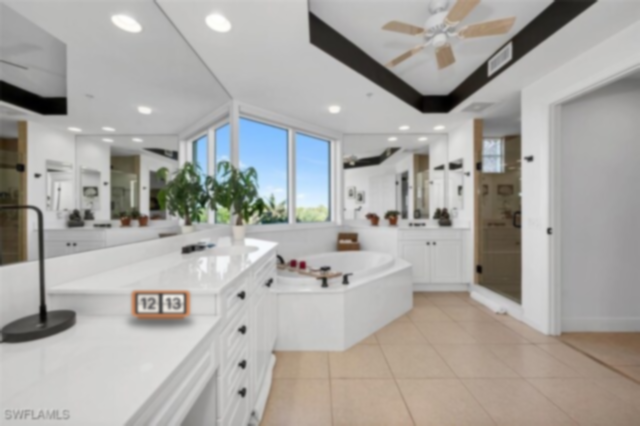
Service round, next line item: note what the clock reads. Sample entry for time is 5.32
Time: 12.13
